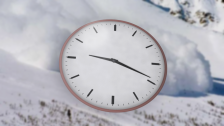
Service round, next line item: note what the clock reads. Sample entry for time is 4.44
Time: 9.19
